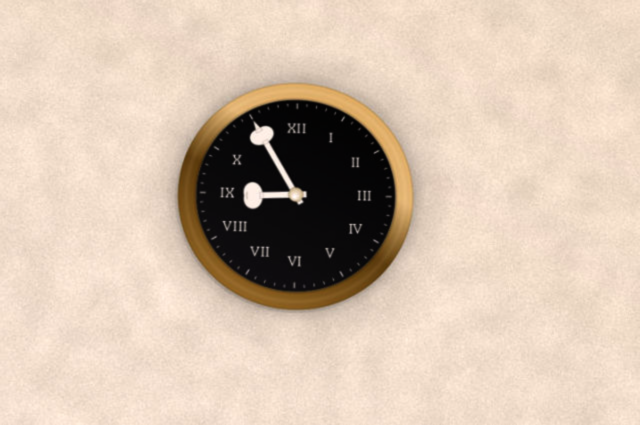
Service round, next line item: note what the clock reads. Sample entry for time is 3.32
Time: 8.55
